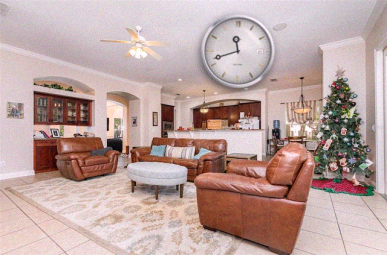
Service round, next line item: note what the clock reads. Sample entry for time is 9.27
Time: 11.42
